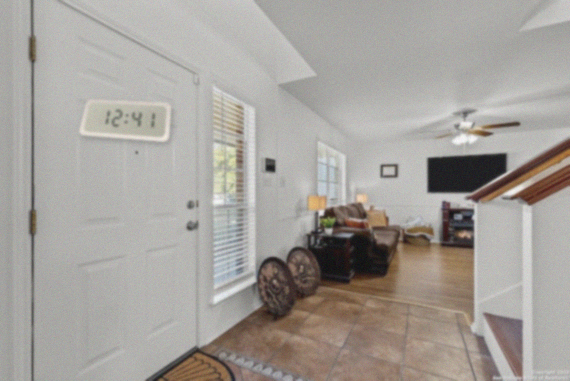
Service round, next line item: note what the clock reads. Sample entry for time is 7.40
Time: 12.41
